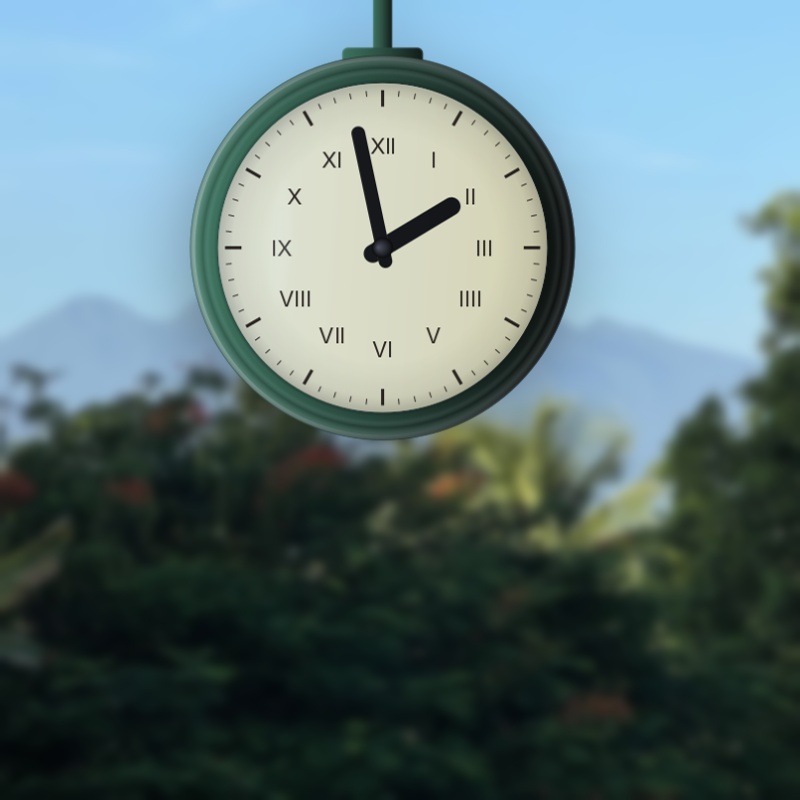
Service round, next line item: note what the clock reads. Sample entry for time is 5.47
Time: 1.58
